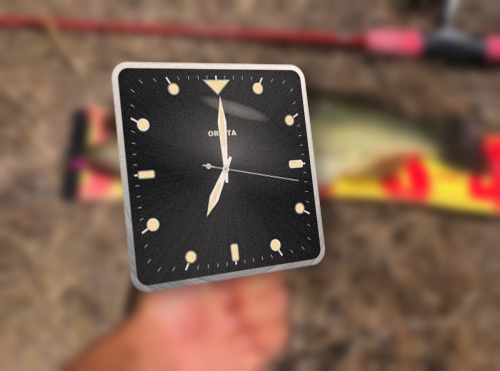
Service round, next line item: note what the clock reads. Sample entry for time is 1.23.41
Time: 7.00.17
